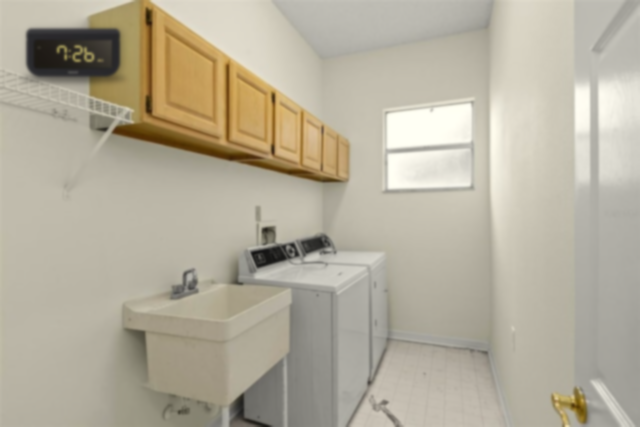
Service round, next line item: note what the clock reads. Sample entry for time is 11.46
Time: 7.26
